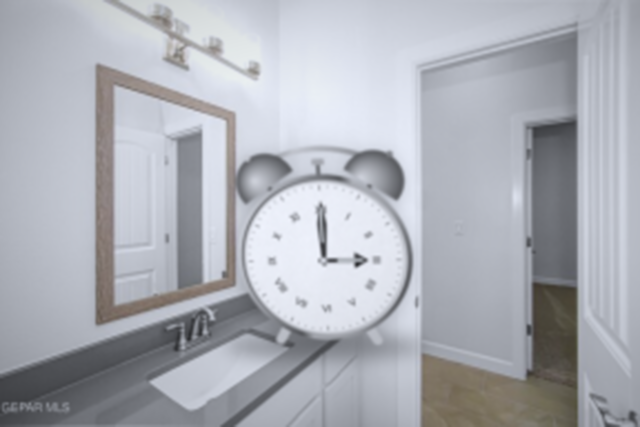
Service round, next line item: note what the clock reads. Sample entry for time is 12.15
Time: 3.00
